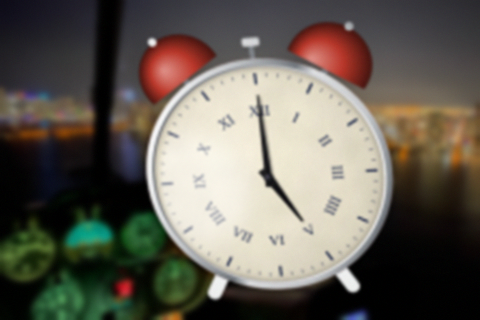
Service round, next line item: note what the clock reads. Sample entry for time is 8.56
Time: 5.00
